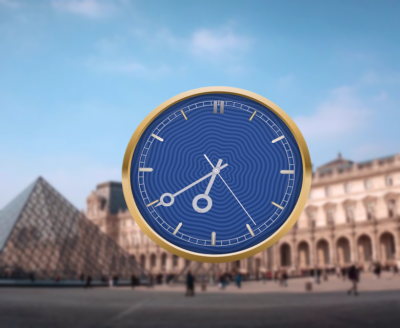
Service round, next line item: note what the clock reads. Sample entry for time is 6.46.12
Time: 6.39.24
